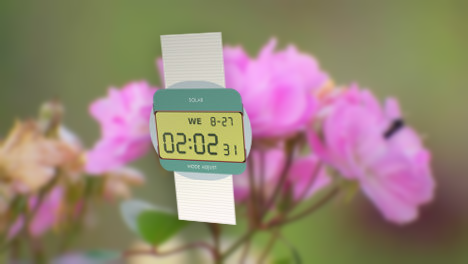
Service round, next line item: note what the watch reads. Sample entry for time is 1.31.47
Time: 2.02.31
